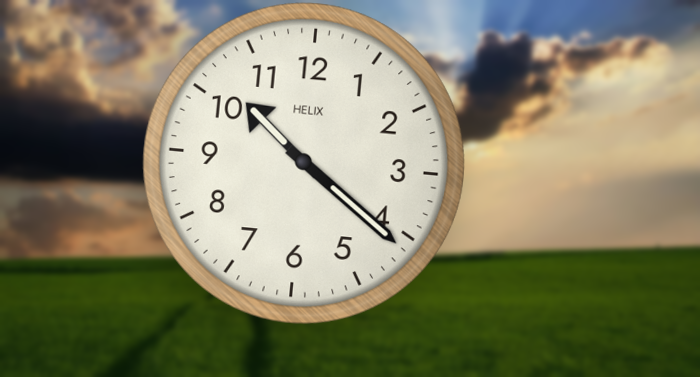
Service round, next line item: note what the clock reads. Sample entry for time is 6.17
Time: 10.21
